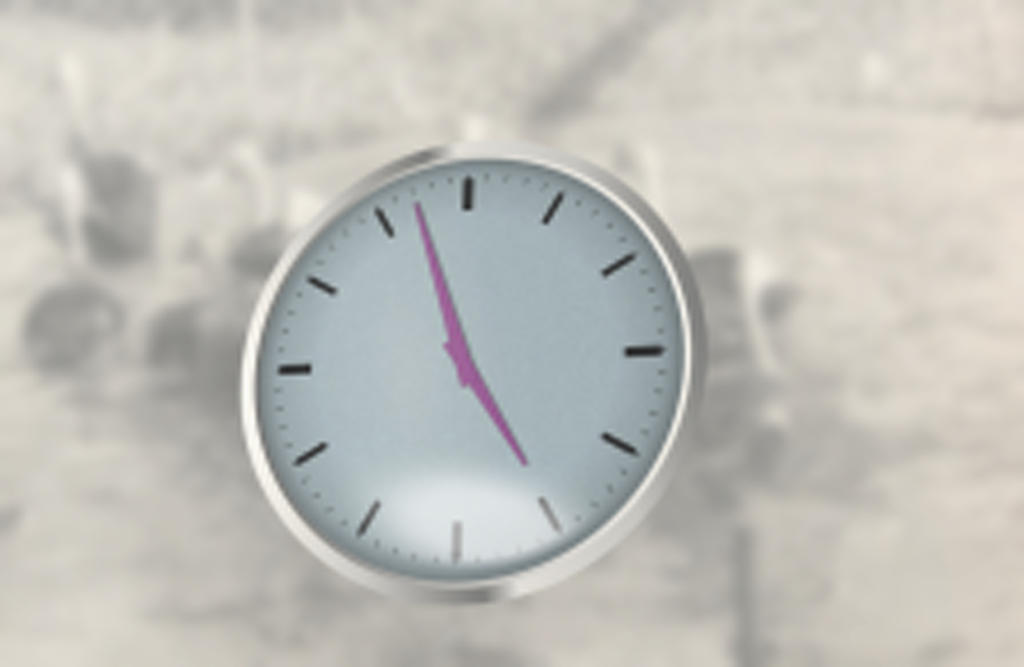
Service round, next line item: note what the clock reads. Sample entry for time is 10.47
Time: 4.57
